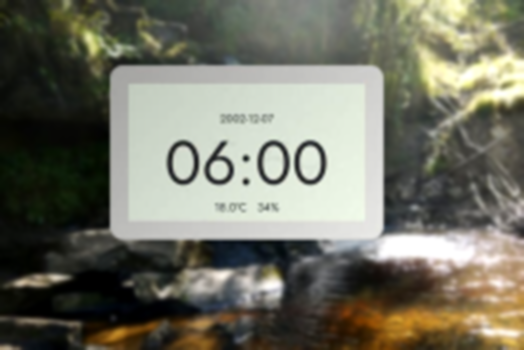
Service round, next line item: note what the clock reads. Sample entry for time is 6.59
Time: 6.00
